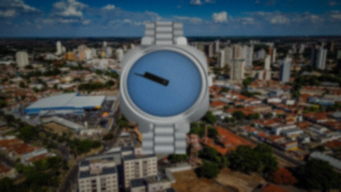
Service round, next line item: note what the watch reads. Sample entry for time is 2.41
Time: 9.48
